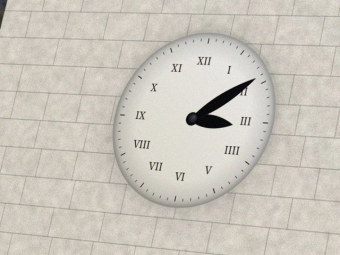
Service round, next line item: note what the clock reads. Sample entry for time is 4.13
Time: 3.09
